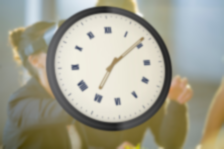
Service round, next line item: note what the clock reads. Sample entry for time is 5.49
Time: 7.09
